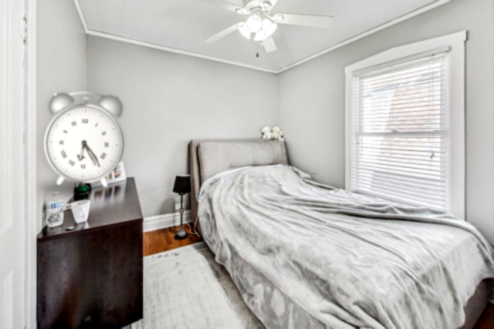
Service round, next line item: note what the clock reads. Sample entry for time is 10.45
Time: 6.24
